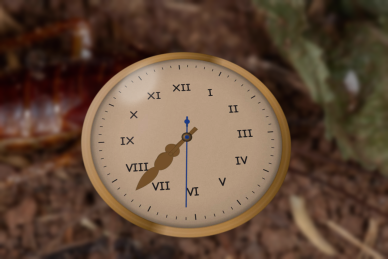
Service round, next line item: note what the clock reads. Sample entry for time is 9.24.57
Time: 7.37.31
